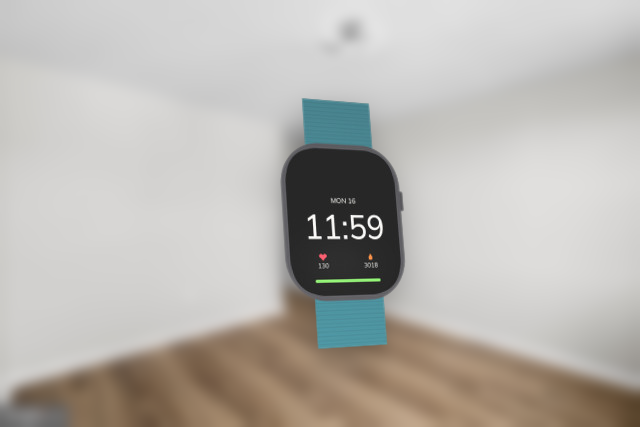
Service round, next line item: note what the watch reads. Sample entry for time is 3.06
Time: 11.59
